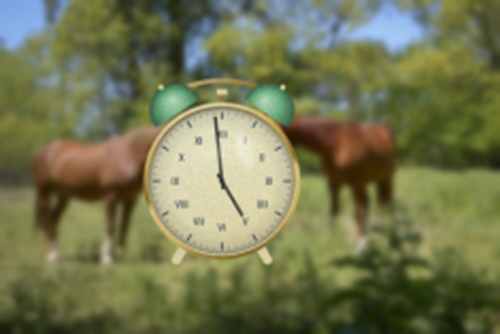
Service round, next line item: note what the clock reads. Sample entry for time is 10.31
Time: 4.59
